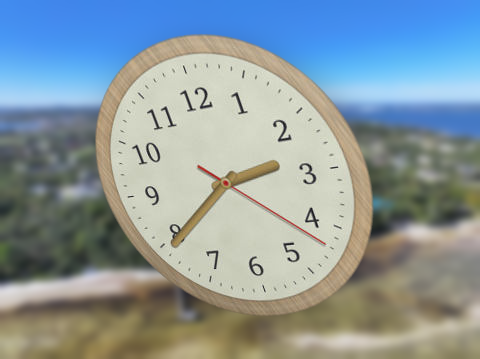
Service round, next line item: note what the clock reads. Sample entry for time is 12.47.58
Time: 2.39.22
